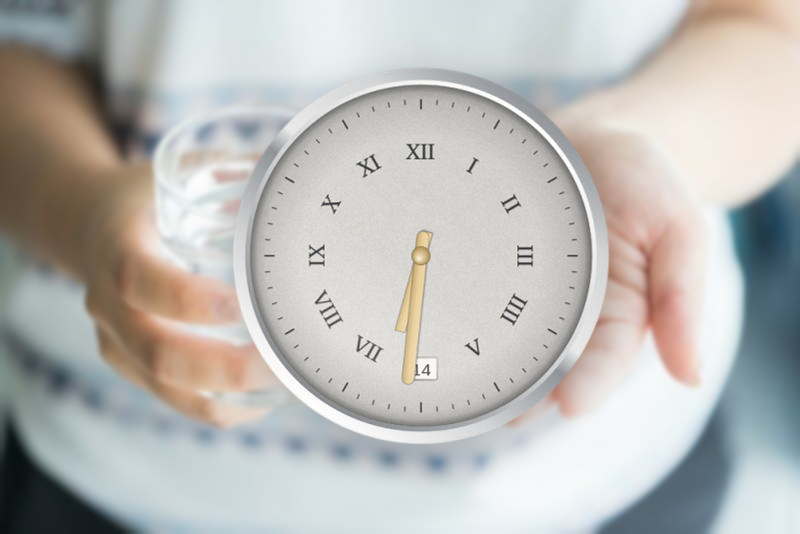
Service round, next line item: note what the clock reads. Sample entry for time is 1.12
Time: 6.31
